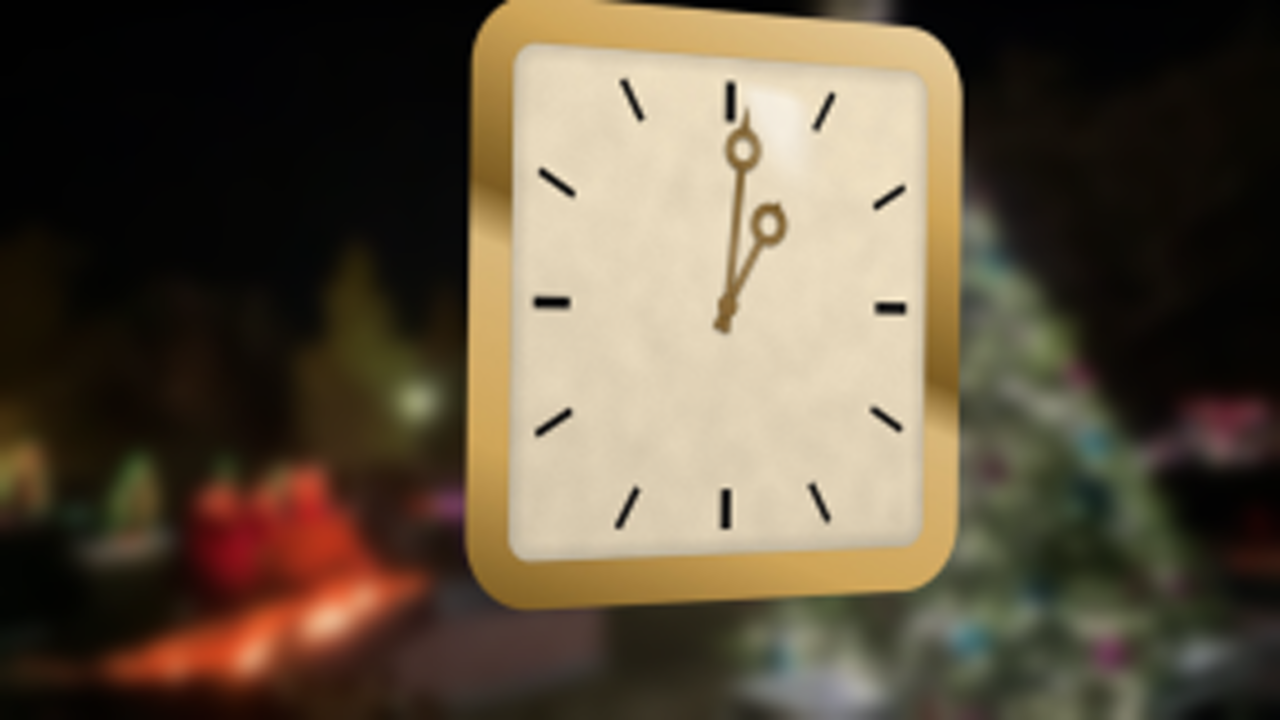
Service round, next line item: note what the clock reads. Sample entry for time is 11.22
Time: 1.01
